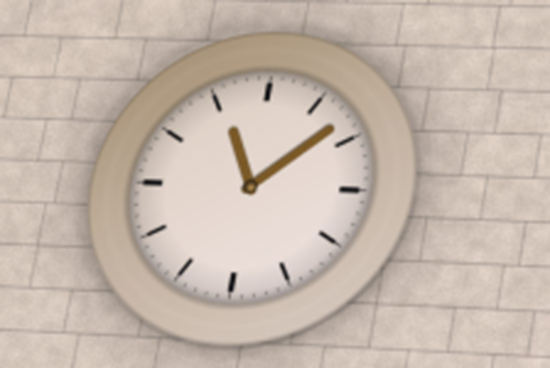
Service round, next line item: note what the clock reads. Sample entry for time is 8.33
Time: 11.08
